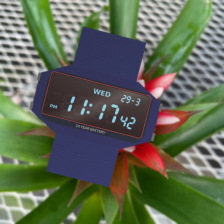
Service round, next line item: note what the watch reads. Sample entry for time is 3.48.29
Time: 11.17.42
